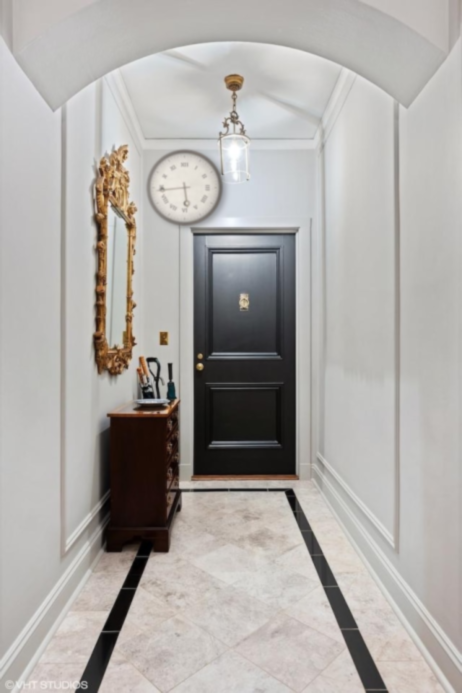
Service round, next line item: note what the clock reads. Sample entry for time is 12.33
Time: 5.44
